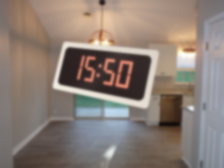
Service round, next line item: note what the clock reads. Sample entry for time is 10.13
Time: 15.50
